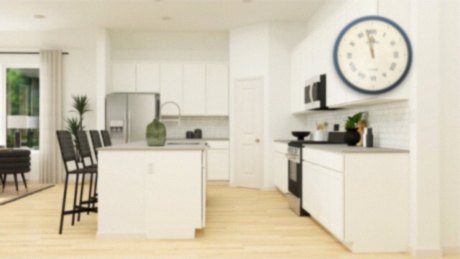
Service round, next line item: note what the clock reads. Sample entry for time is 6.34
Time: 11.58
